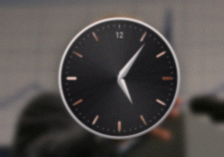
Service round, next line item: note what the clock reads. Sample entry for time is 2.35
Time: 5.06
